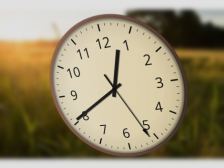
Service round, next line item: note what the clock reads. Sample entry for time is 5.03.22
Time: 12.40.26
